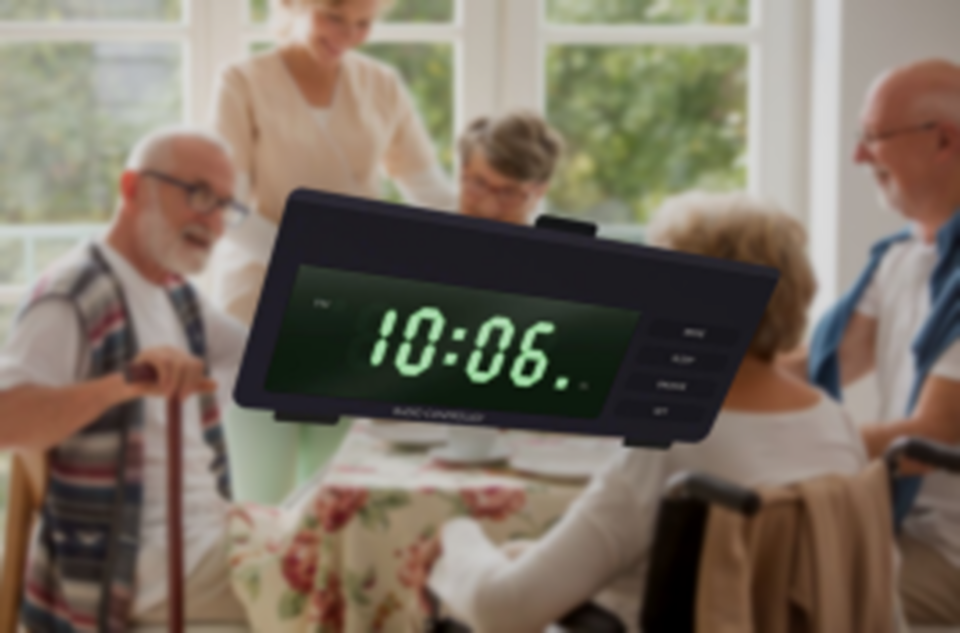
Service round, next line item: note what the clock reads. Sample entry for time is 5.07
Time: 10.06
